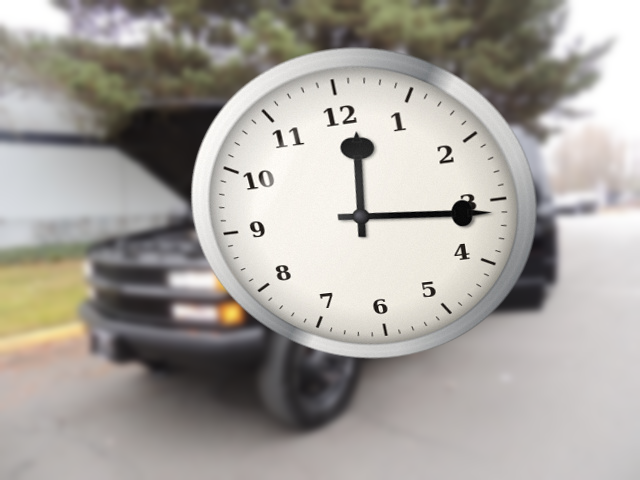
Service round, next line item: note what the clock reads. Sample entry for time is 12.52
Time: 12.16
